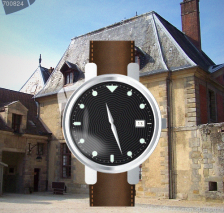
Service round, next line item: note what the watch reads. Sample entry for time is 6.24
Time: 11.27
